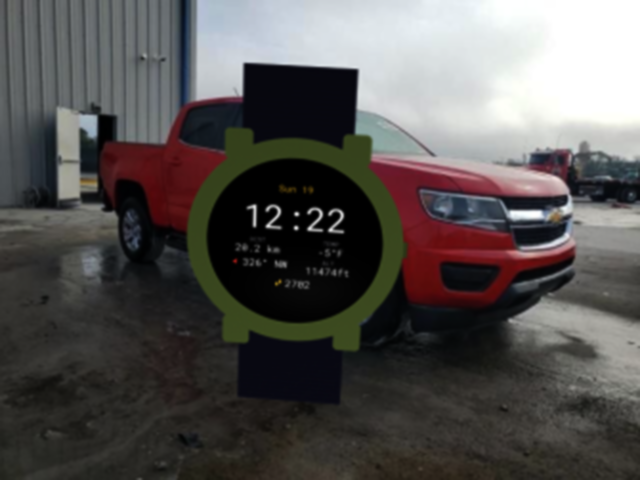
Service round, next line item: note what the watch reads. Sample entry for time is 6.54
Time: 12.22
